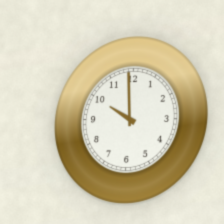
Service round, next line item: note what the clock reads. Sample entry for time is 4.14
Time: 9.59
